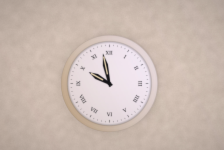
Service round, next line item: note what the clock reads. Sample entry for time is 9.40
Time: 9.58
